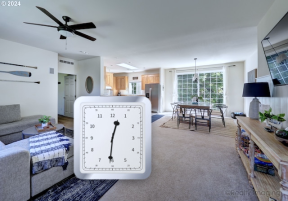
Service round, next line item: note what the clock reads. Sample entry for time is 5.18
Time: 12.31
